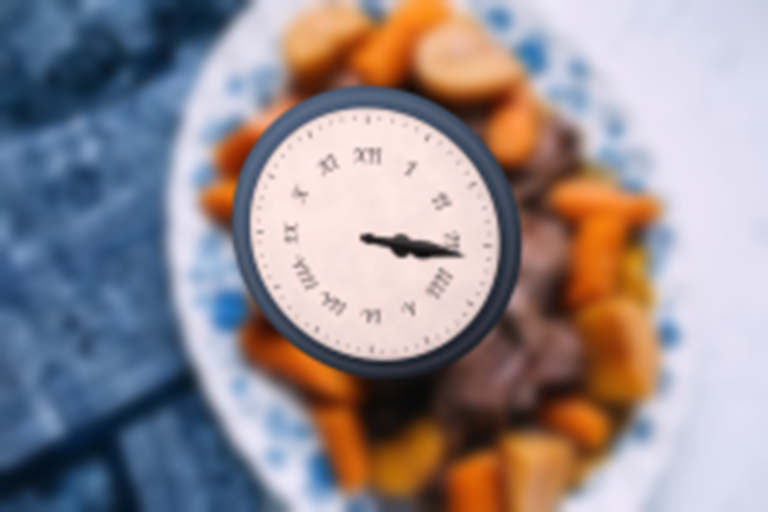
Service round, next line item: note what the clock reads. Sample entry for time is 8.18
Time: 3.16
